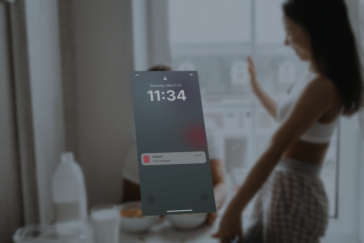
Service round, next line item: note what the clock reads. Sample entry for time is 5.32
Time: 11.34
